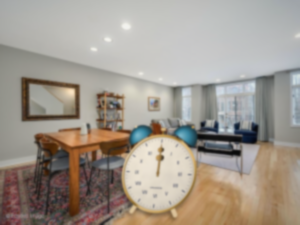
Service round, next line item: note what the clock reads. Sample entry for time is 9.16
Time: 12.00
